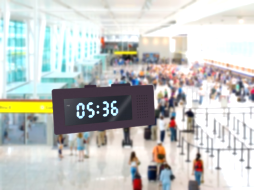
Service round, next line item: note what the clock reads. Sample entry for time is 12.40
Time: 5.36
